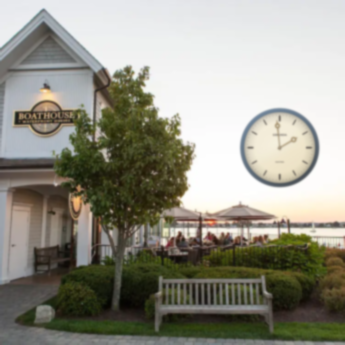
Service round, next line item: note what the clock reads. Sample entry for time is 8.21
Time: 1.59
